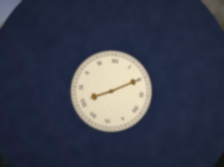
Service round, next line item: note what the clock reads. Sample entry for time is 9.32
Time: 8.10
